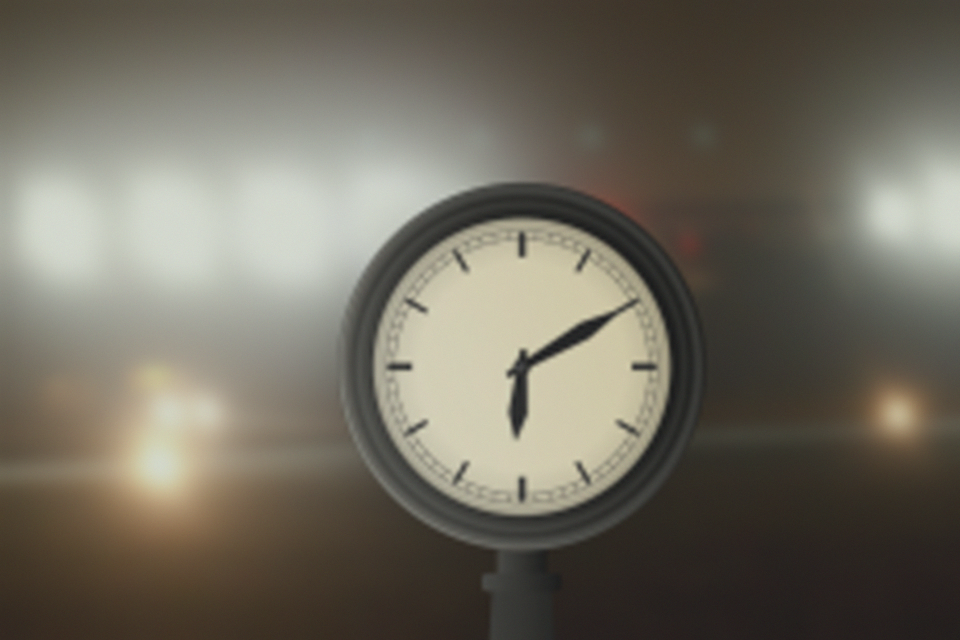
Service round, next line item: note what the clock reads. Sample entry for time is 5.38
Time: 6.10
